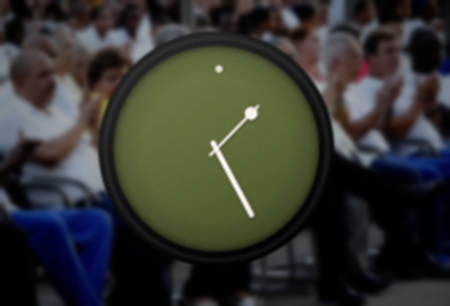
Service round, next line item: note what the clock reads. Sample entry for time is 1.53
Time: 1.25
